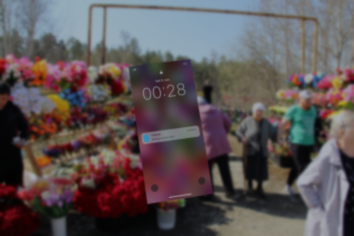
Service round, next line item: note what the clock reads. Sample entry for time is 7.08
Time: 0.28
